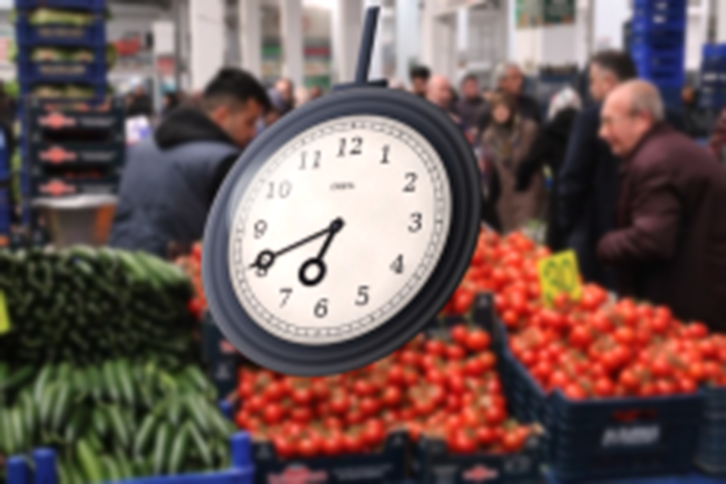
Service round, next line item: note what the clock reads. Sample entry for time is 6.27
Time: 6.41
